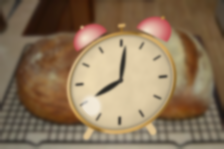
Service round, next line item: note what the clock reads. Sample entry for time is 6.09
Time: 8.01
